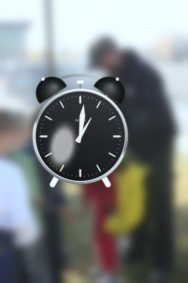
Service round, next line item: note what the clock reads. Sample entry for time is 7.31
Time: 1.01
